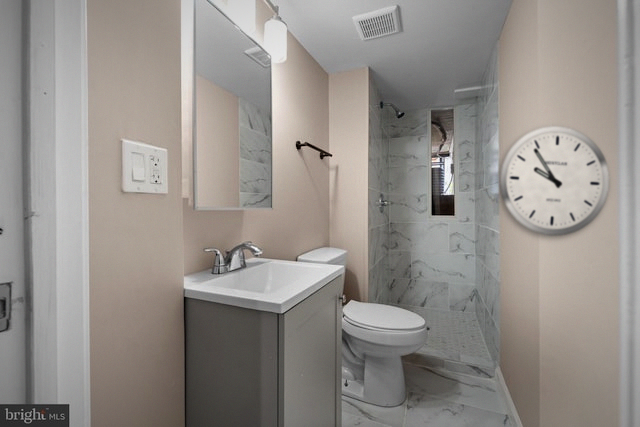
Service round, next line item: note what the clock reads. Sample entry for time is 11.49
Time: 9.54
